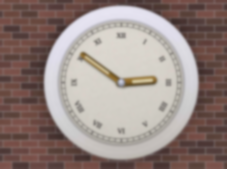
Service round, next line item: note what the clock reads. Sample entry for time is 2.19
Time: 2.51
